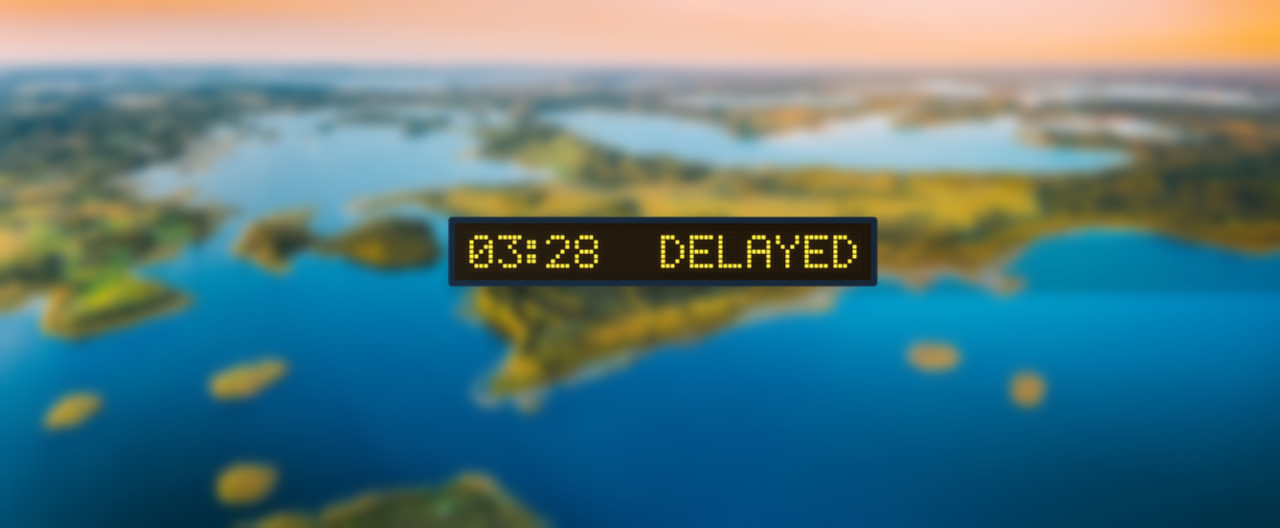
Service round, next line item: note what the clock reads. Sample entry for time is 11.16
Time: 3.28
